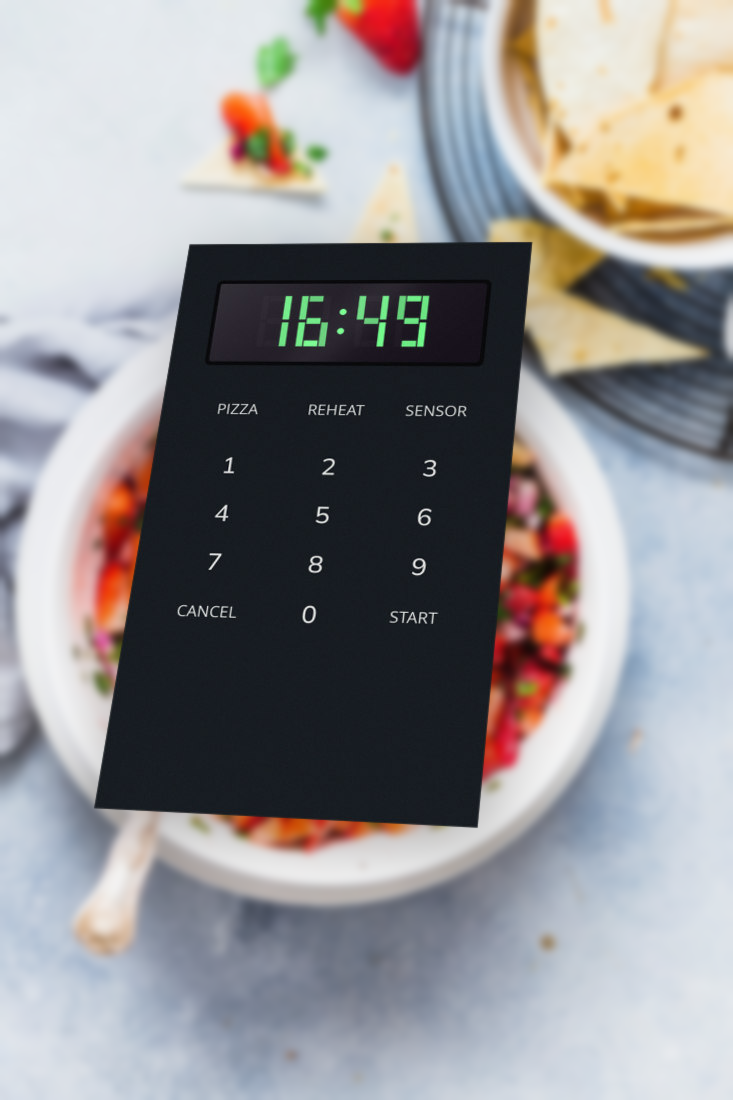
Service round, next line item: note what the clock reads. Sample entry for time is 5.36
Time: 16.49
